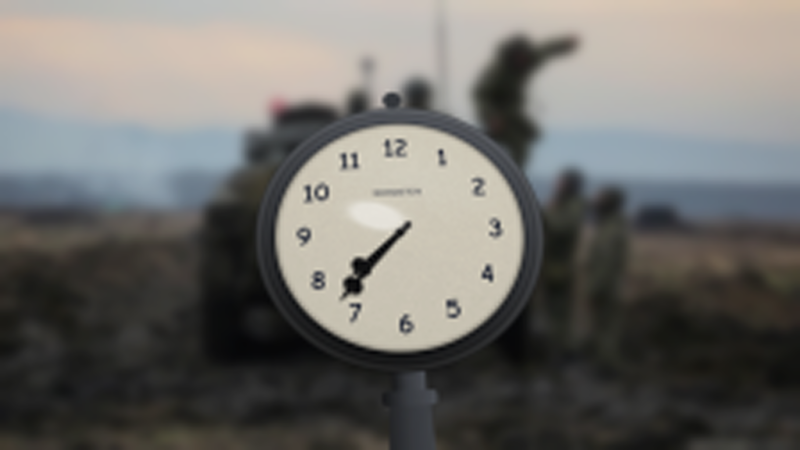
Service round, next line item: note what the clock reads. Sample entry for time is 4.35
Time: 7.37
